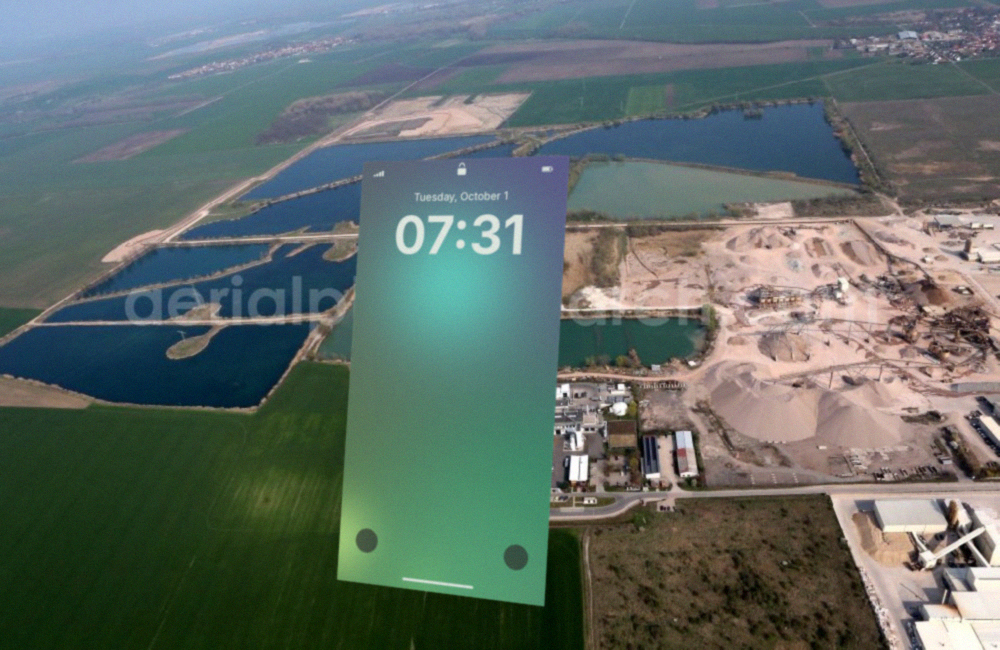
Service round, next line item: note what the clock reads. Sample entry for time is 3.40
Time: 7.31
